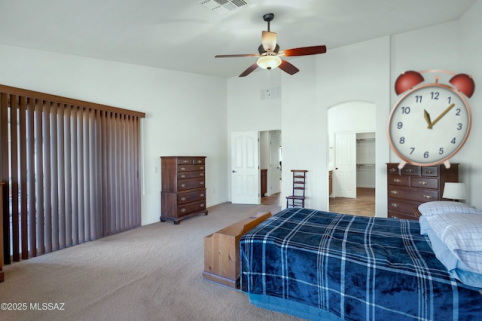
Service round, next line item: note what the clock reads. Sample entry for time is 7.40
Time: 11.07
